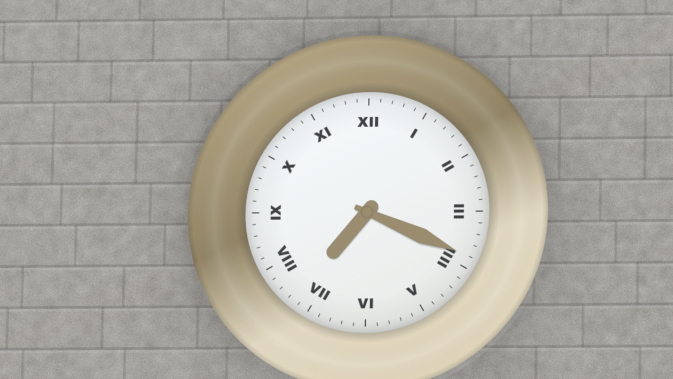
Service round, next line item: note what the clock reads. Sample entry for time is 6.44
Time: 7.19
